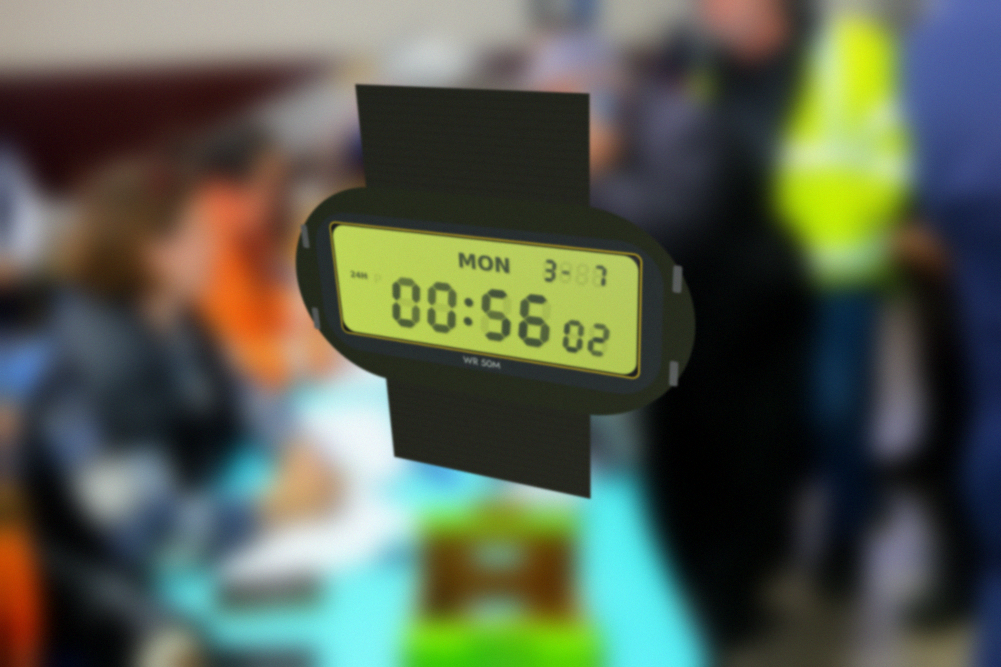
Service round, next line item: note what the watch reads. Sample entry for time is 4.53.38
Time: 0.56.02
